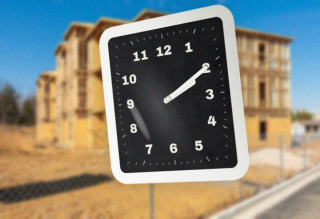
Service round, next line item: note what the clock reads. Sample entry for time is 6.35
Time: 2.10
